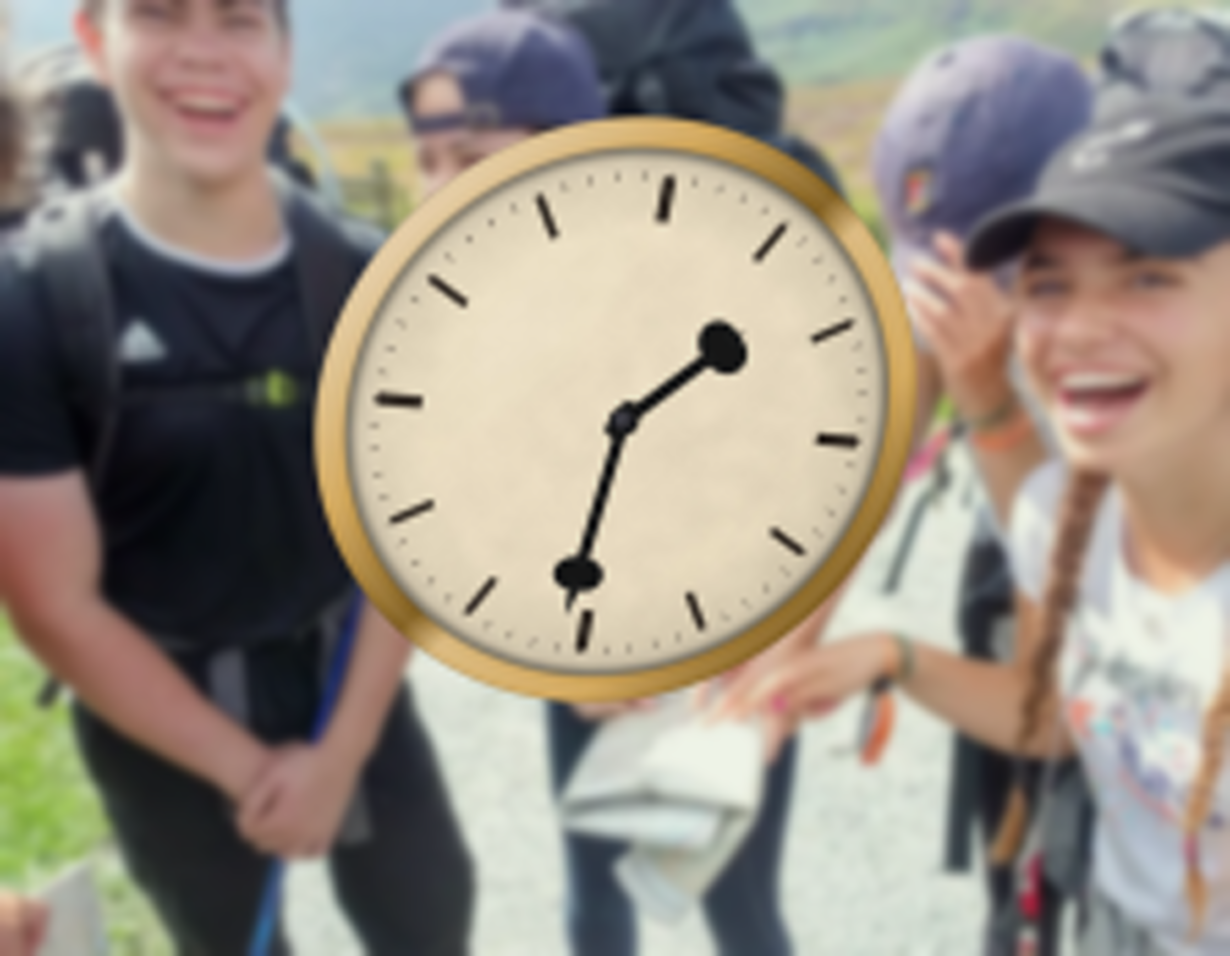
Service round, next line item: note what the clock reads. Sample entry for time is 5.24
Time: 1.31
